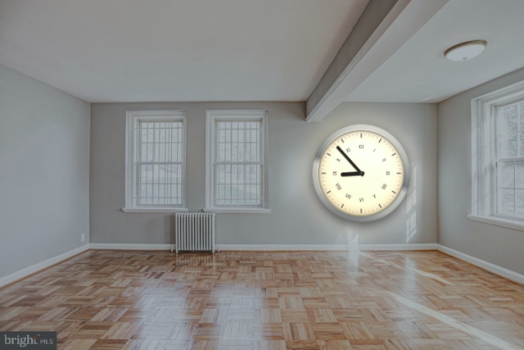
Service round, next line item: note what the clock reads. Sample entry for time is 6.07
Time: 8.53
